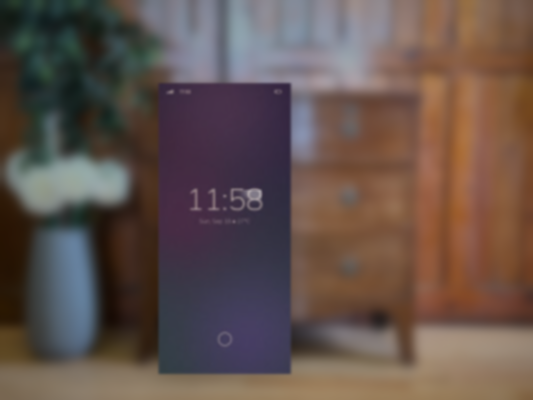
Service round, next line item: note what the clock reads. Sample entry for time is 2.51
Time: 11.58
